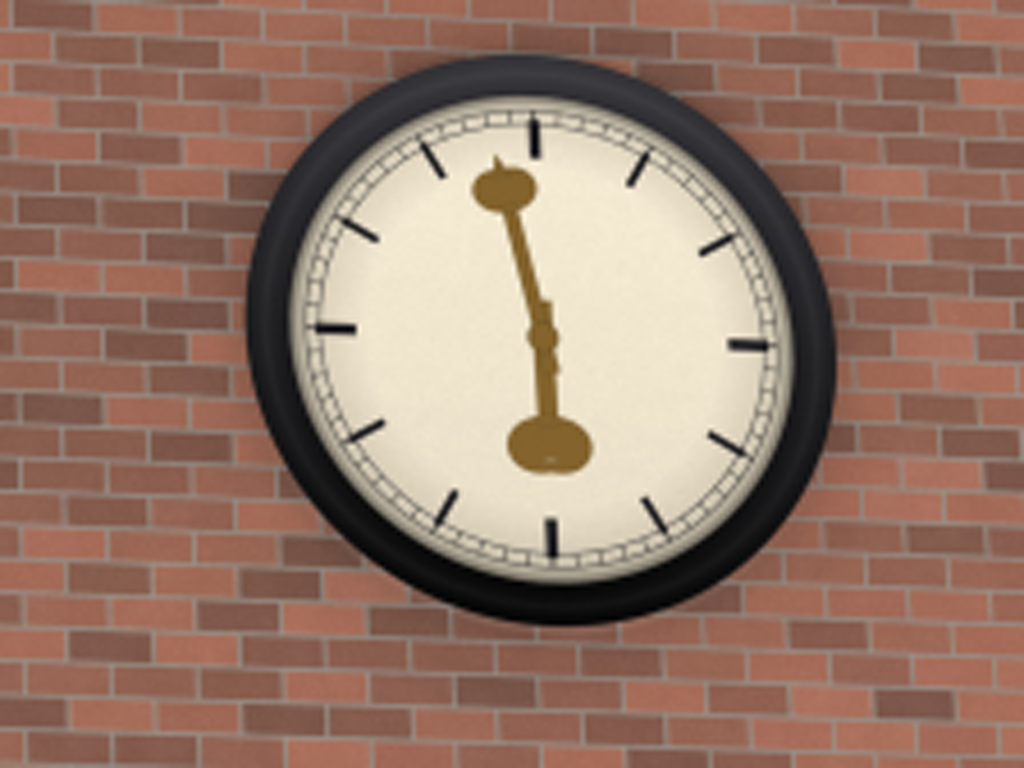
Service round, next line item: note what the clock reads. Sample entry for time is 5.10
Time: 5.58
